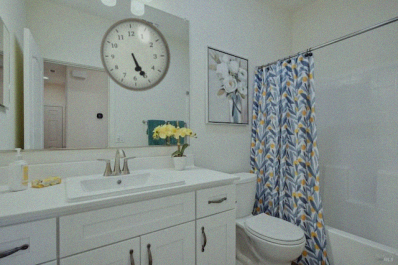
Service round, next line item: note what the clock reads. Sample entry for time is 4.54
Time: 5.26
